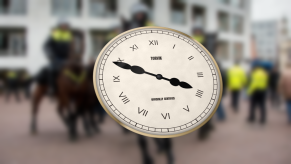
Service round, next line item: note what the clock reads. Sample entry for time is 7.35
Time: 3.49
